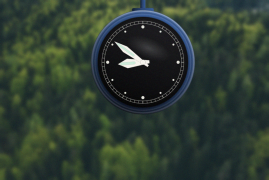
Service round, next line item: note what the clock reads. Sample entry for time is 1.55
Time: 8.51
